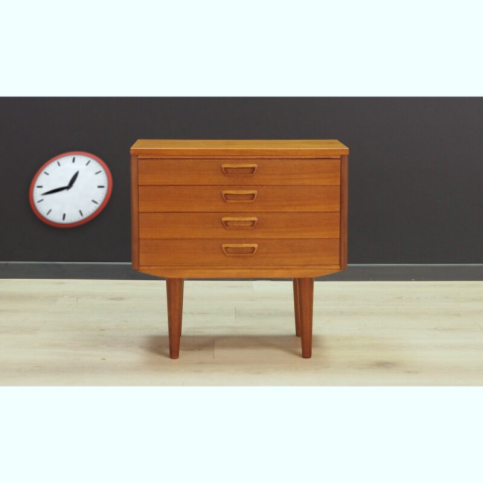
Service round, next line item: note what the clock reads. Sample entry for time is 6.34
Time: 12.42
